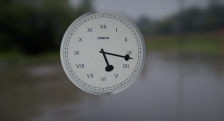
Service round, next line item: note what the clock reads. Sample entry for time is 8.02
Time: 5.17
